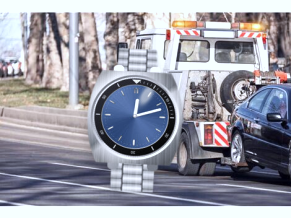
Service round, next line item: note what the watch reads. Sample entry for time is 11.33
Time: 12.12
